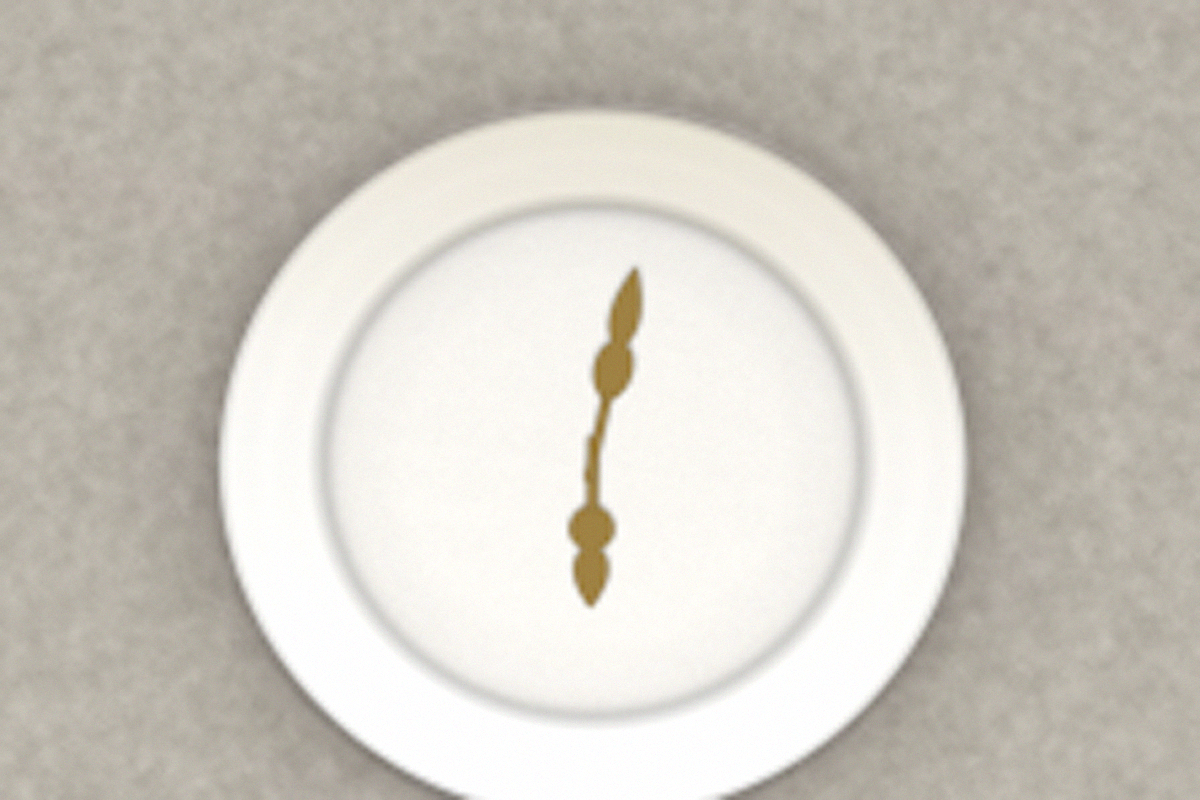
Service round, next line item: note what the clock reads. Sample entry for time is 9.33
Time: 6.02
